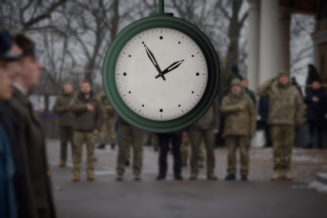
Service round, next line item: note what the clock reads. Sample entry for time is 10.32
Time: 1.55
